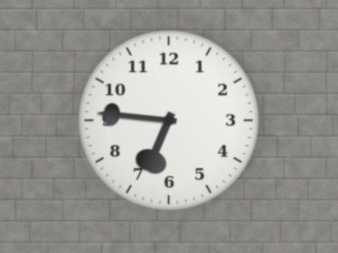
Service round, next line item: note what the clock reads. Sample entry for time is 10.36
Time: 6.46
